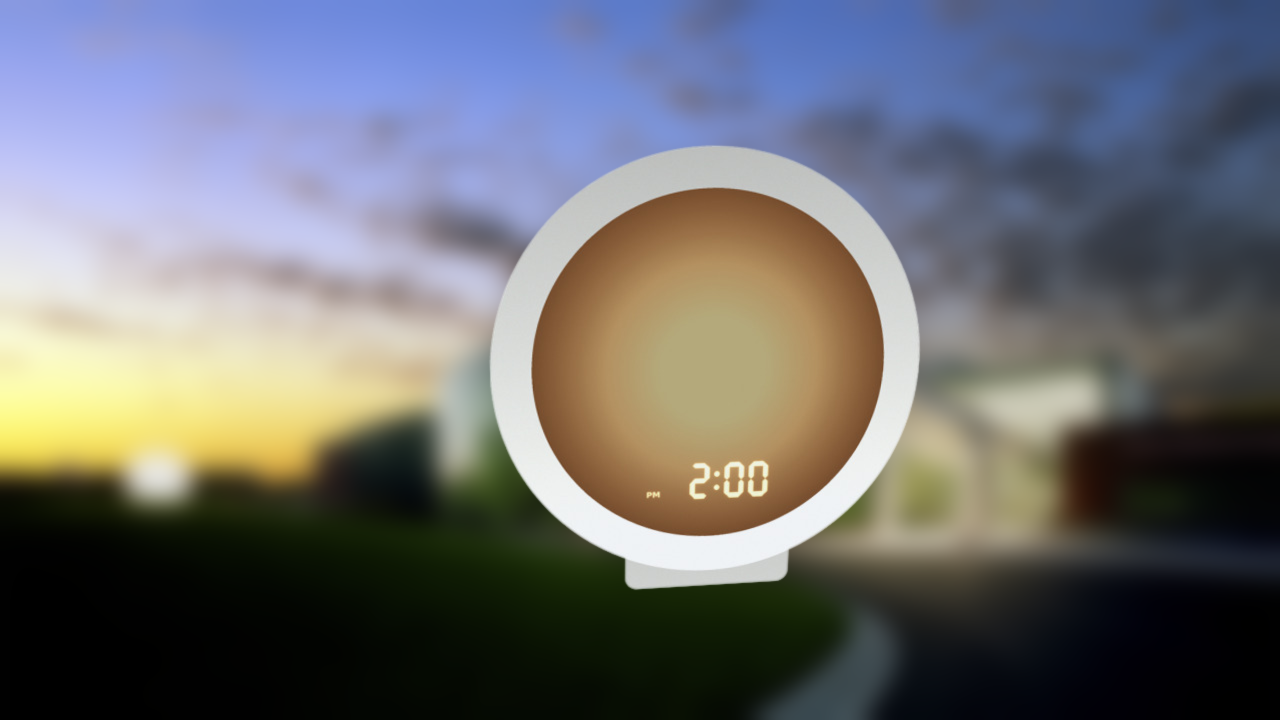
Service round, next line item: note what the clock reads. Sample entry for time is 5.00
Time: 2.00
